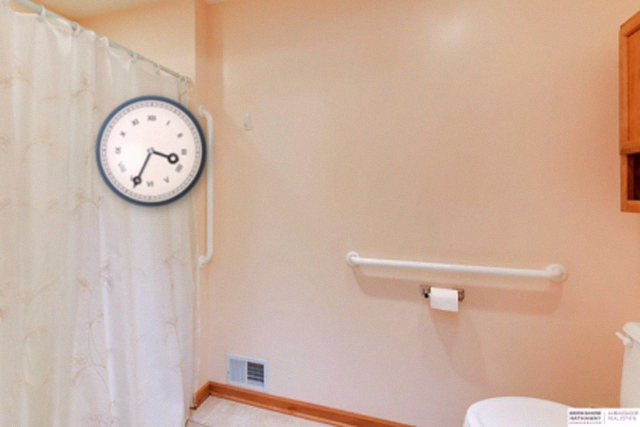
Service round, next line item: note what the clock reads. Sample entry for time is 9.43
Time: 3.34
